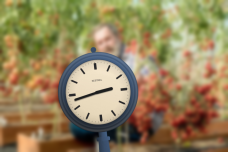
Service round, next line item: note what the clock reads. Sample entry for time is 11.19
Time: 2.43
